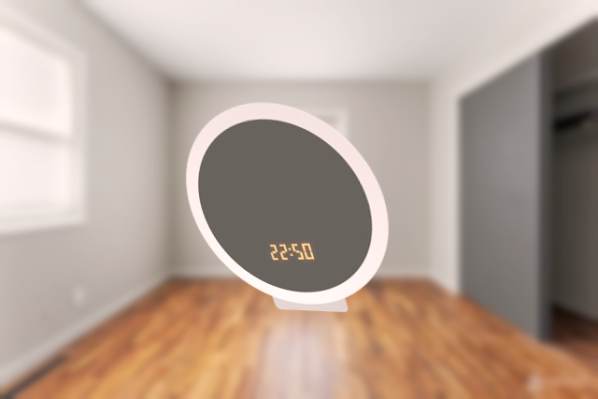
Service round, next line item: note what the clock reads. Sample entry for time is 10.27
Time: 22.50
